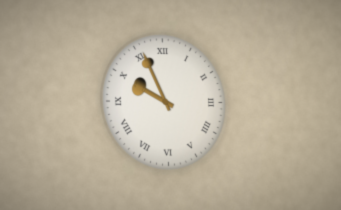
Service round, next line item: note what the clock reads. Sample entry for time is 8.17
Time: 9.56
